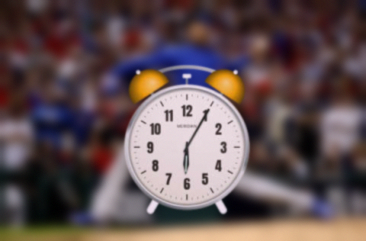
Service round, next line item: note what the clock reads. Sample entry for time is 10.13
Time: 6.05
